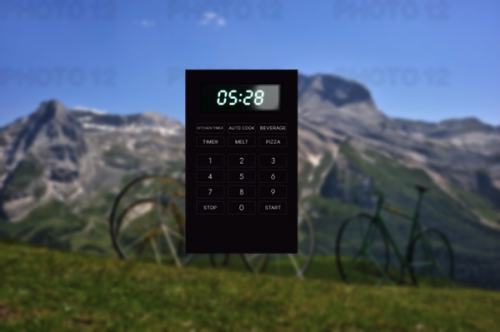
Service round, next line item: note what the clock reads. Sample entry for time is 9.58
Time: 5.28
